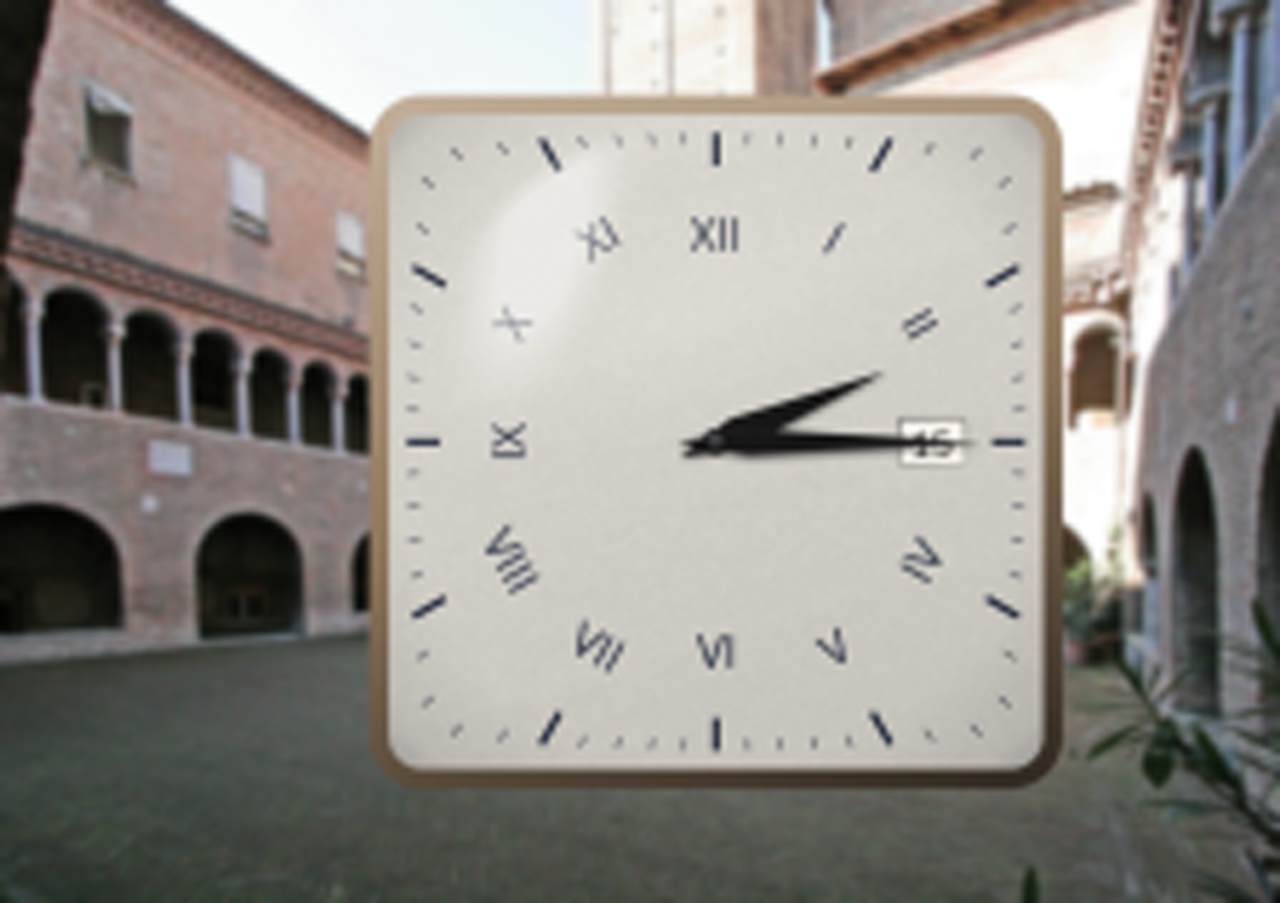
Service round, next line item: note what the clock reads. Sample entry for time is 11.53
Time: 2.15
